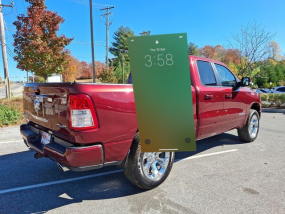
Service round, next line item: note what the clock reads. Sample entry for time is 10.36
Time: 3.58
